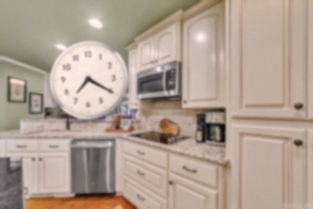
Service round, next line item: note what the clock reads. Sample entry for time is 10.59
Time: 7.20
